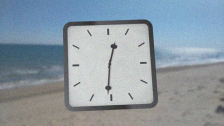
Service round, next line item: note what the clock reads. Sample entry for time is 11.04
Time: 12.31
